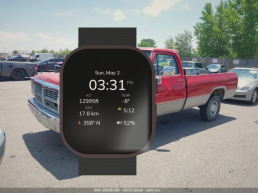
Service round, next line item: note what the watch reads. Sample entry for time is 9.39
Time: 3.31
